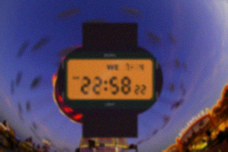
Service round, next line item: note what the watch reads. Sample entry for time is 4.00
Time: 22.58
